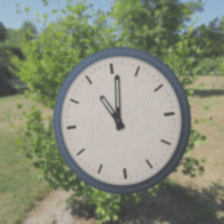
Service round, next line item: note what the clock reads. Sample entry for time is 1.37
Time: 11.01
